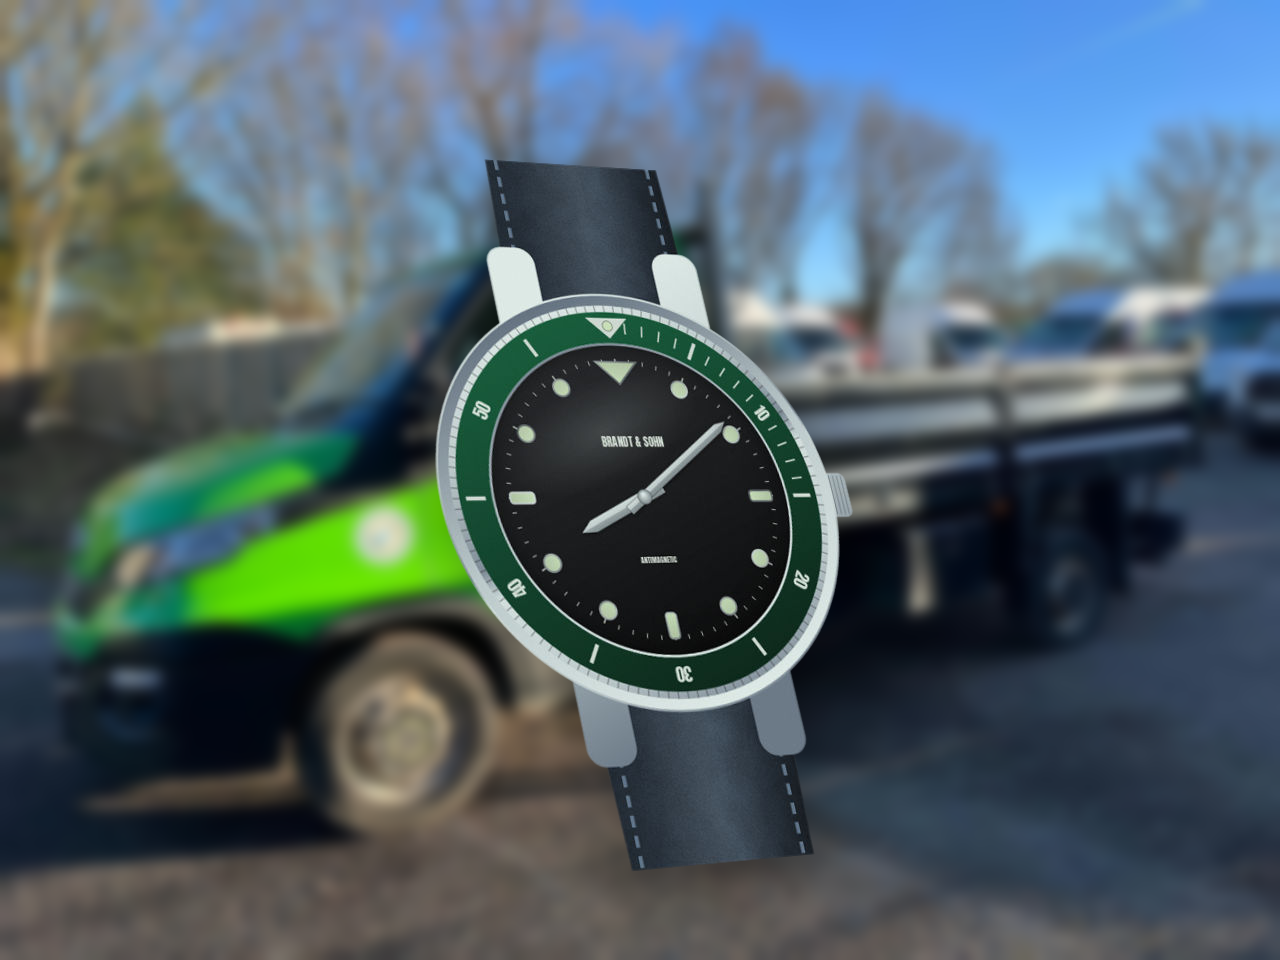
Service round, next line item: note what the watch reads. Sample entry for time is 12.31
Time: 8.09
